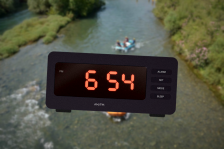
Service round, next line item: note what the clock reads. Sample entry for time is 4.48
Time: 6.54
